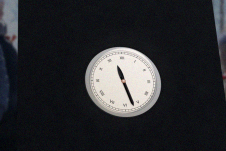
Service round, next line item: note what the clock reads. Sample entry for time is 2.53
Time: 11.27
